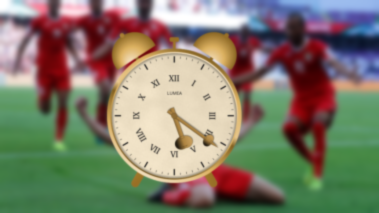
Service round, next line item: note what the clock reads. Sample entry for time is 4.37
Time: 5.21
